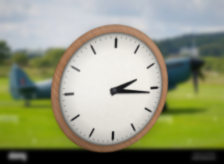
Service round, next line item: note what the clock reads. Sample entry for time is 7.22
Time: 2.16
